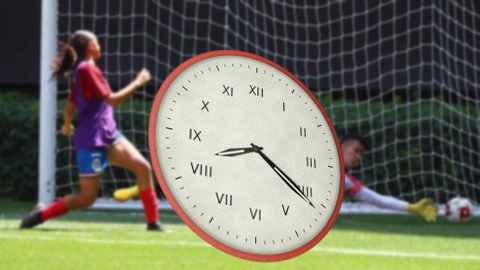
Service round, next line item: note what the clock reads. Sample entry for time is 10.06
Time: 8.21
